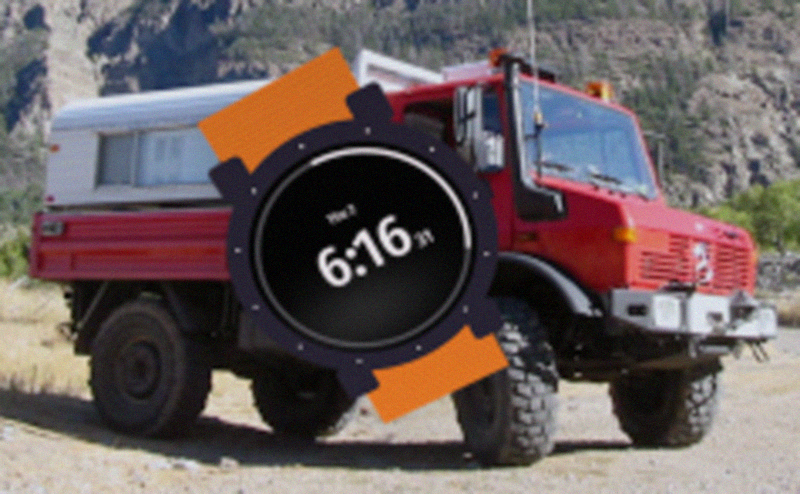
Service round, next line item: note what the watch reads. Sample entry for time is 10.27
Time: 6.16
